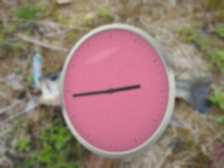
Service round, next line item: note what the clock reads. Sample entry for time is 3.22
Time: 2.44
